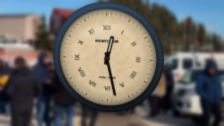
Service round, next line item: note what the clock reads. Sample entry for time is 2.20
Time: 12.28
